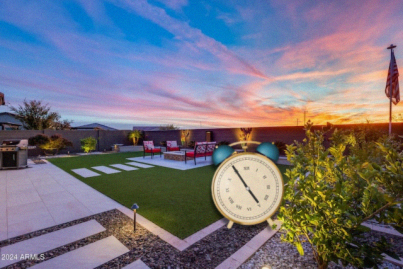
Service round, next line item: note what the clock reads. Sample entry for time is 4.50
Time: 4.55
